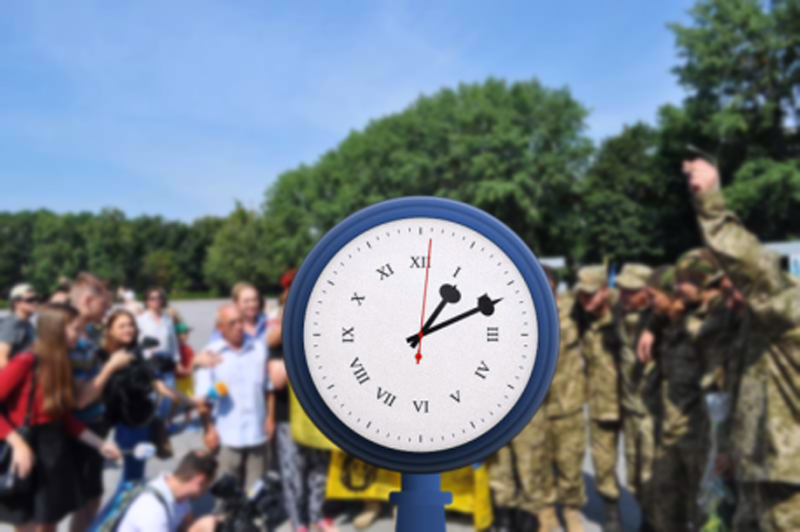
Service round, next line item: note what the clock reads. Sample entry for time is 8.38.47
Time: 1.11.01
